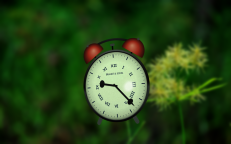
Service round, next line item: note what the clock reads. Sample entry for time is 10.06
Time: 9.23
